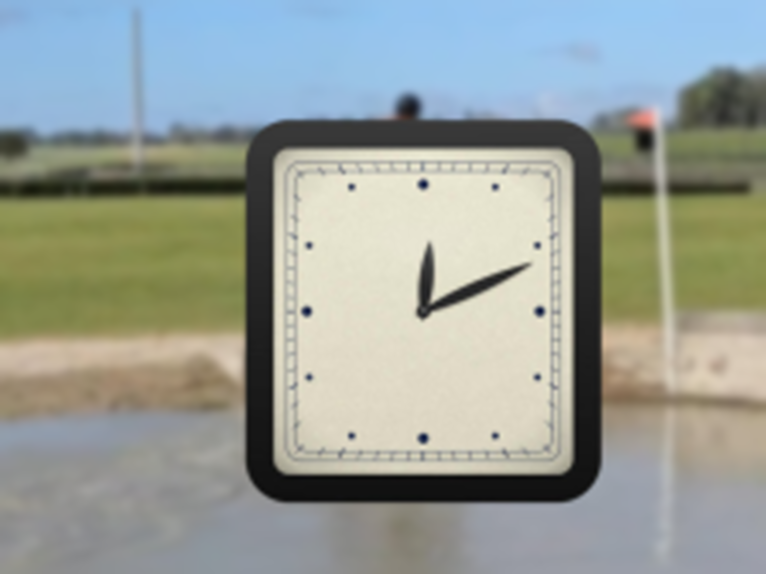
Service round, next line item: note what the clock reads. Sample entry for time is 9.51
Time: 12.11
